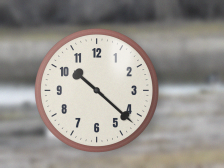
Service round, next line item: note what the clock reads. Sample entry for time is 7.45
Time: 10.22
